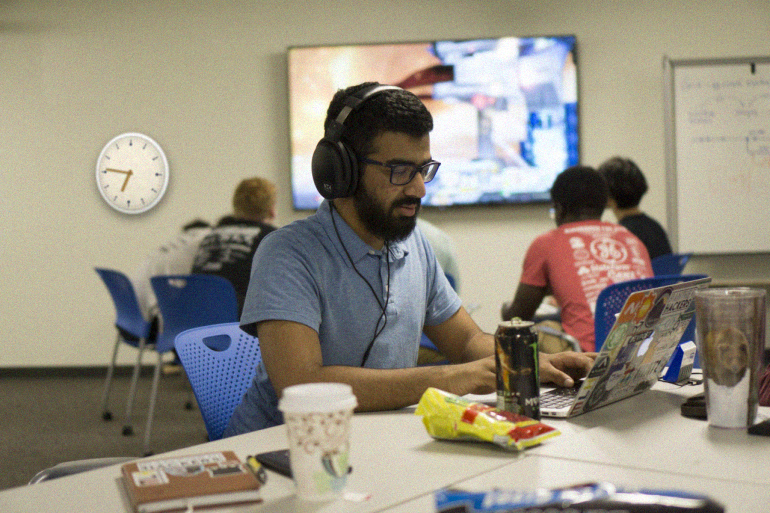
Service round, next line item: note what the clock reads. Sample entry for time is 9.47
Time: 6.46
